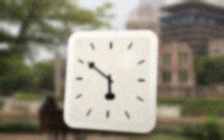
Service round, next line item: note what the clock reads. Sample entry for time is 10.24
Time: 5.51
